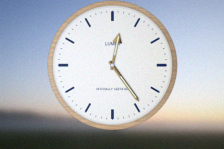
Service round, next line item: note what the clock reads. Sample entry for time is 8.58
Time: 12.24
